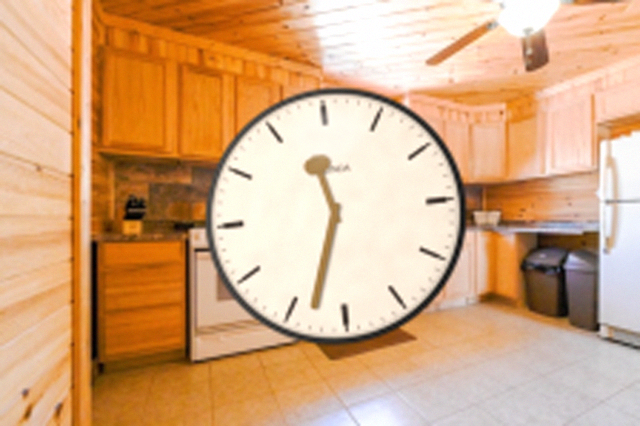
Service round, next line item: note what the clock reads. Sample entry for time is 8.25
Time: 11.33
